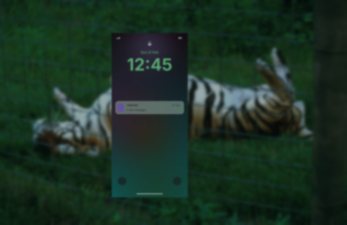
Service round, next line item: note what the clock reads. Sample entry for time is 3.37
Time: 12.45
